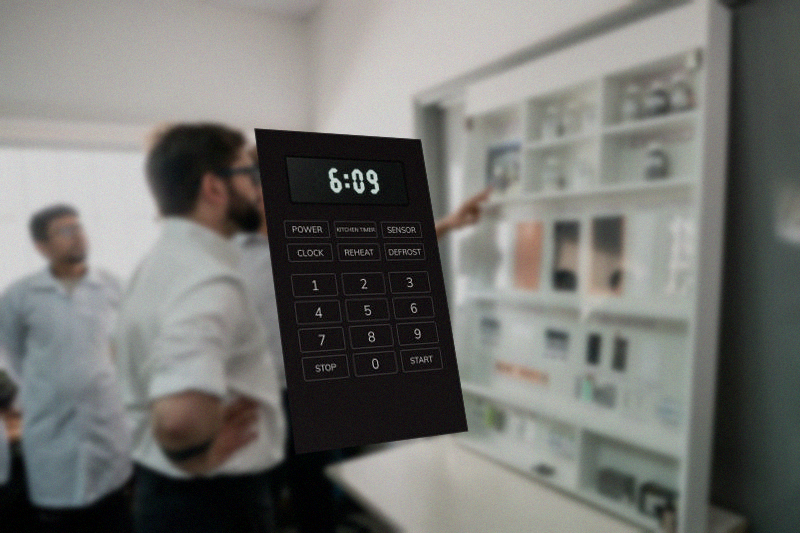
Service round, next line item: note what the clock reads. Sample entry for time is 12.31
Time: 6.09
